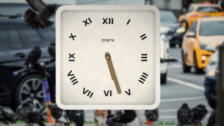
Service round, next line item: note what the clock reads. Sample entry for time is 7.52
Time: 5.27
